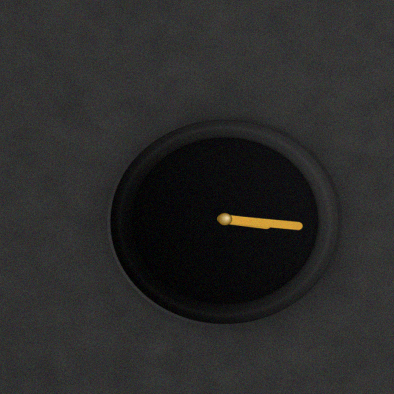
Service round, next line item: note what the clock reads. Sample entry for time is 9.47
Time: 3.16
